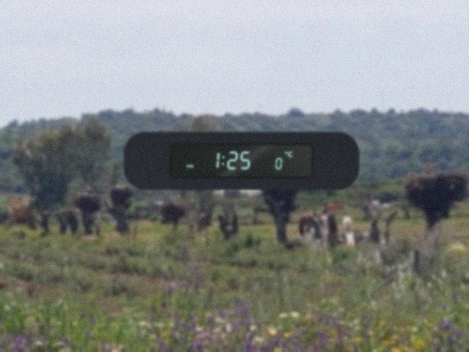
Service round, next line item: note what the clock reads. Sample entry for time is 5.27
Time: 1.25
